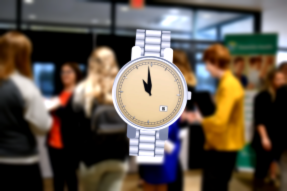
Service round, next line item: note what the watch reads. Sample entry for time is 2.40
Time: 10.59
